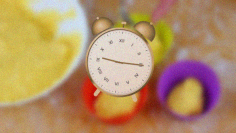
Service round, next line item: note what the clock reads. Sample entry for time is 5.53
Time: 9.15
